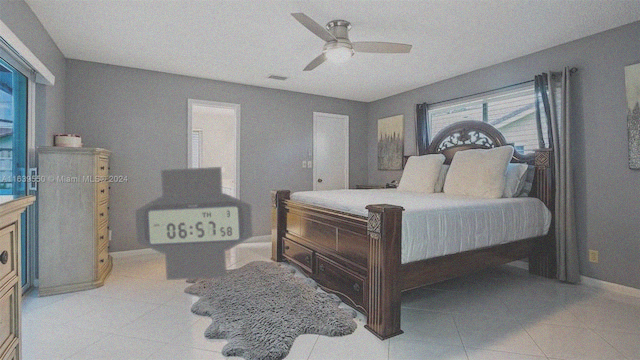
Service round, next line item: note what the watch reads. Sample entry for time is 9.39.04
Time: 6.57.58
